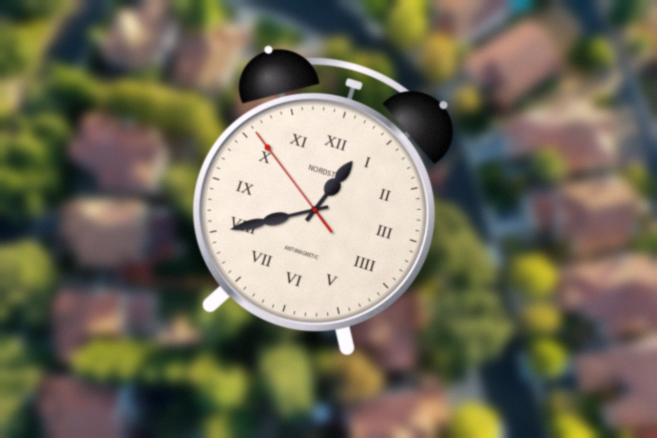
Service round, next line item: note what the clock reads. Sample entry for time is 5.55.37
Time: 12.39.51
